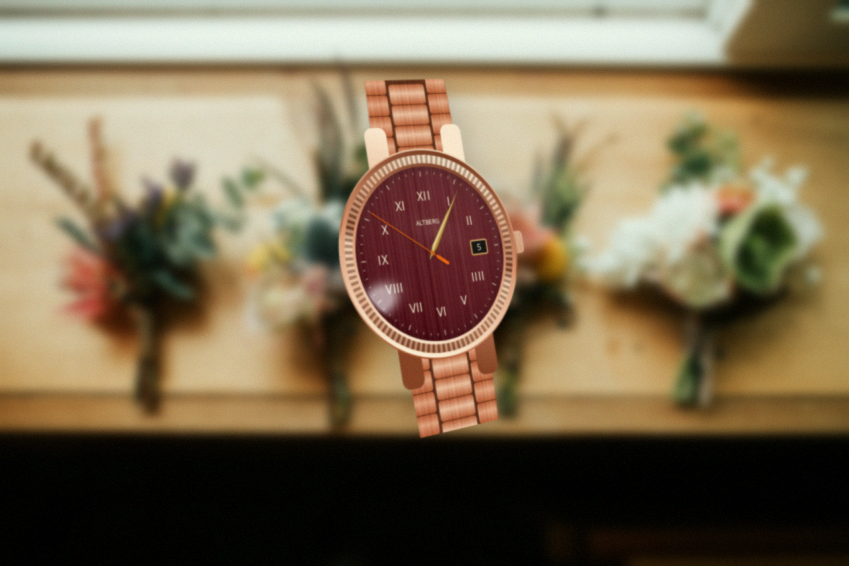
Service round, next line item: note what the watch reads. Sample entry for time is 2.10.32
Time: 1.05.51
